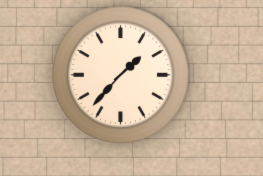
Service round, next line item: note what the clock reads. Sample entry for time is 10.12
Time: 1.37
